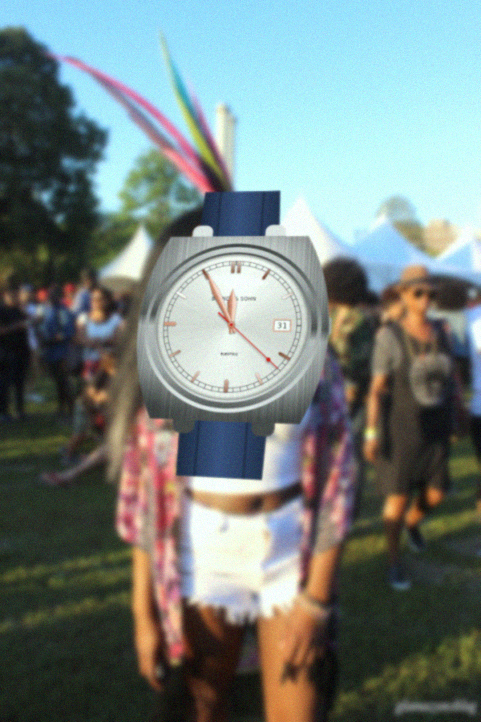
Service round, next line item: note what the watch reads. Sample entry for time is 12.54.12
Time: 11.55.22
